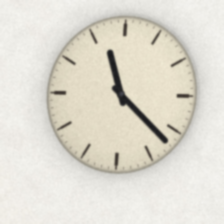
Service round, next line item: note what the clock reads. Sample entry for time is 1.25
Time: 11.22
